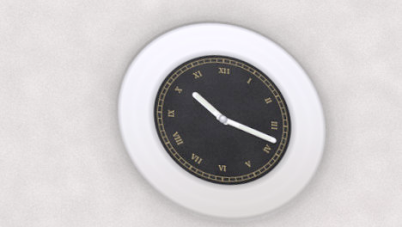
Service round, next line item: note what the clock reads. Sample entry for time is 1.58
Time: 10.18
